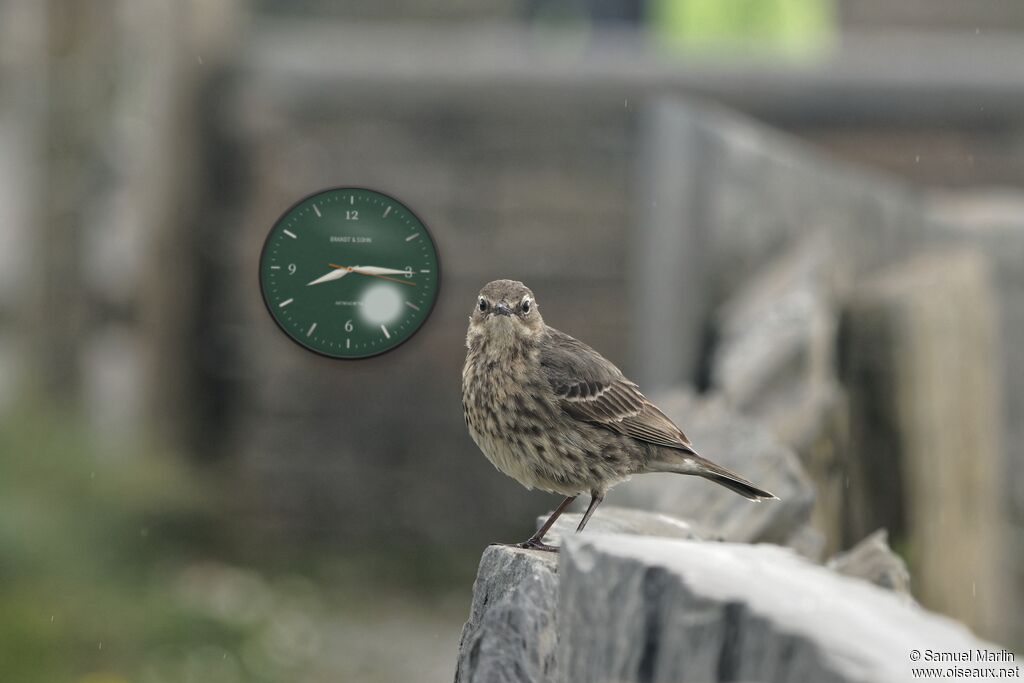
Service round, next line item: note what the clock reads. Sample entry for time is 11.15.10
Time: 8.15.17
